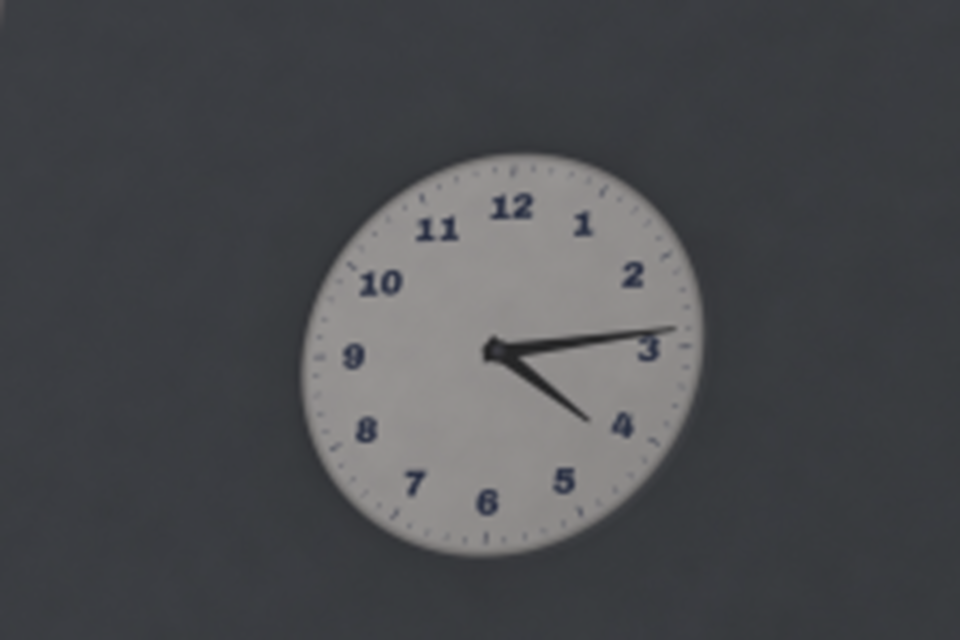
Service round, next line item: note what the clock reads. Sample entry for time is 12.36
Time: 4.14
